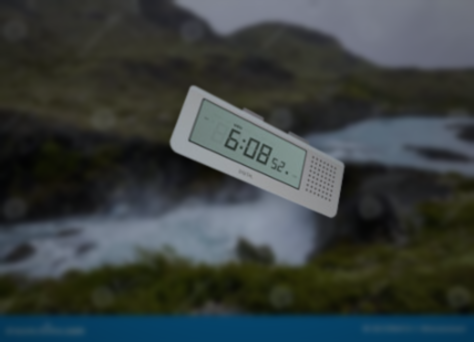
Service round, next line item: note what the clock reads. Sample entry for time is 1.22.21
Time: 6.08.52
